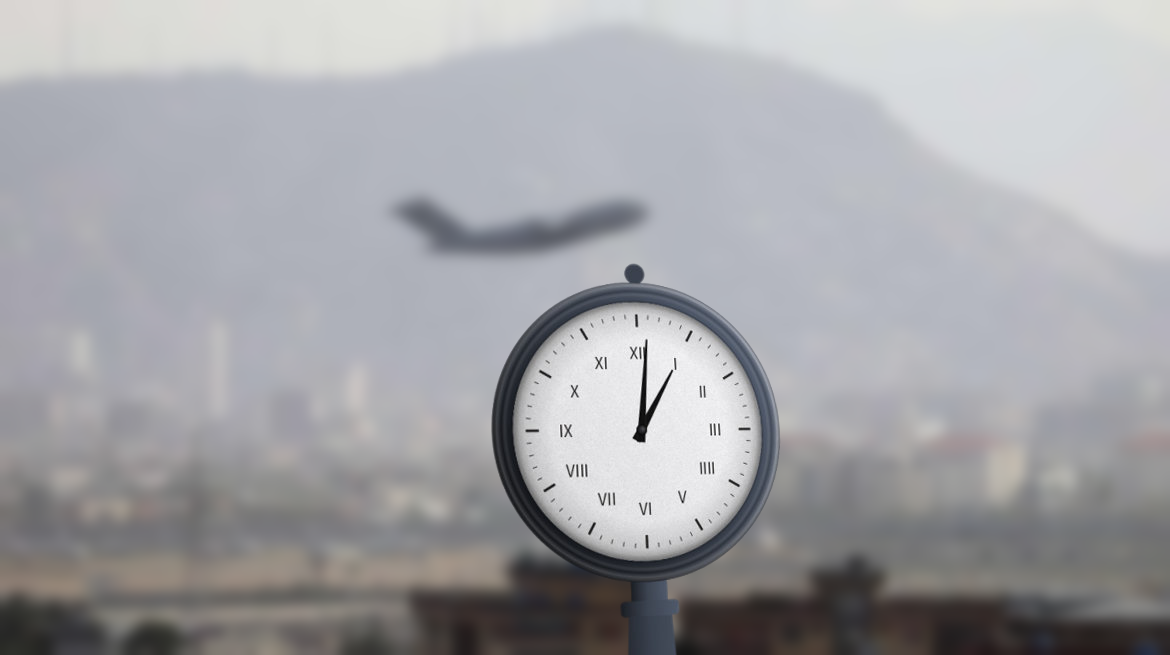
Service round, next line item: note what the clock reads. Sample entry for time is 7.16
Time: 1.01
